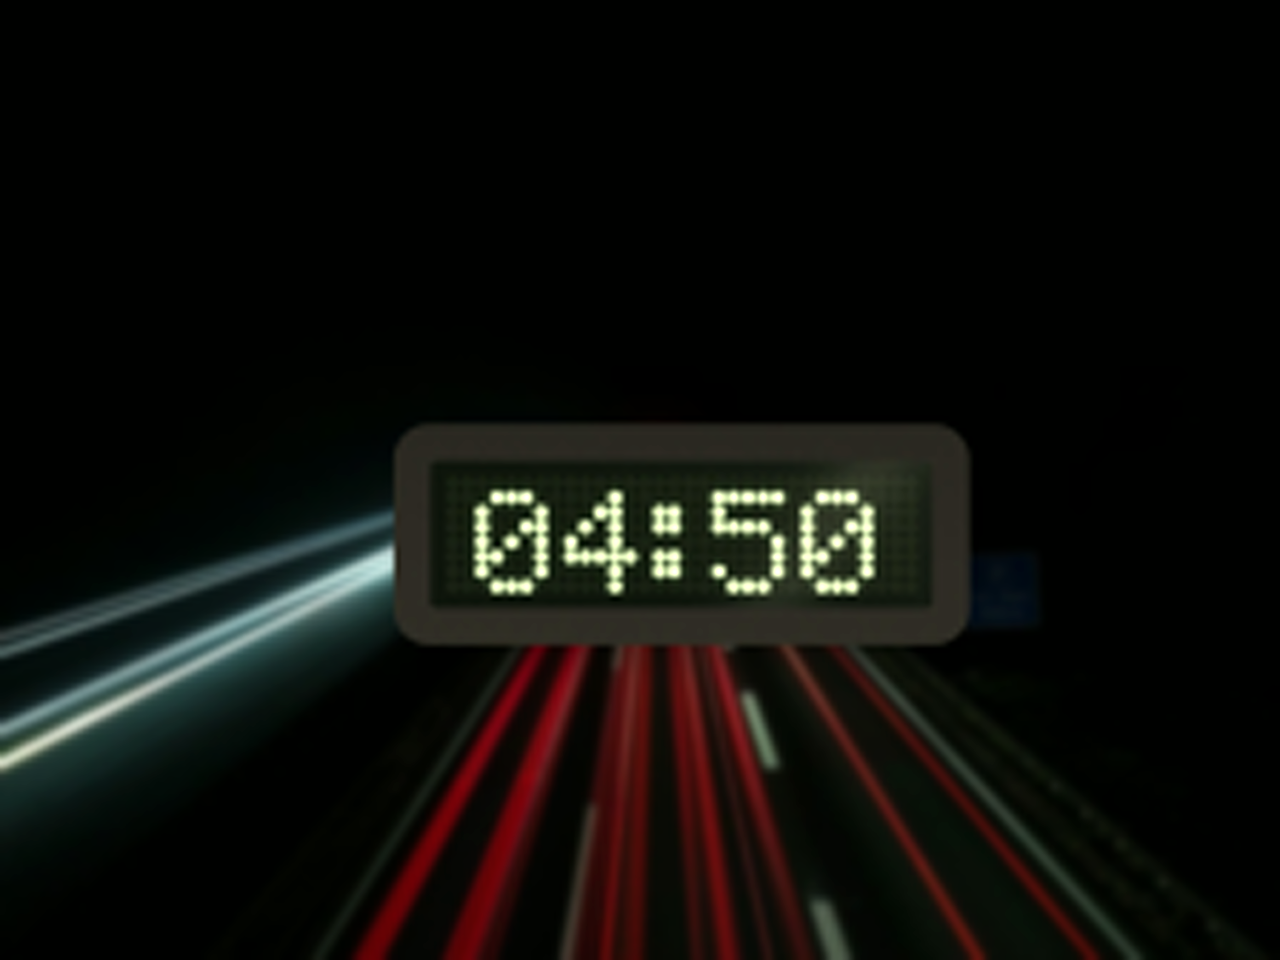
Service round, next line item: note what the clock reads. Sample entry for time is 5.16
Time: 4.50
